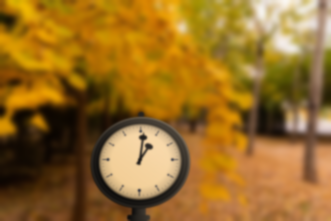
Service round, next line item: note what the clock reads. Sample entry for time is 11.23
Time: 1.01
